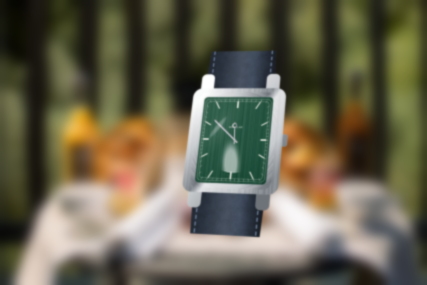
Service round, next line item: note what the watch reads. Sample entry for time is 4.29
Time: 11.52
